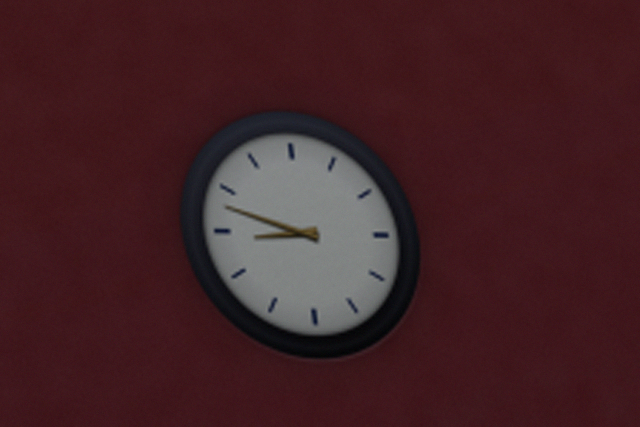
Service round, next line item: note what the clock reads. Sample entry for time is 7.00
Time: 8.48
